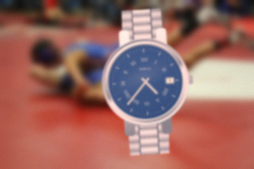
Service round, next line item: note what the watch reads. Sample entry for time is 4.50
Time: 4.37
